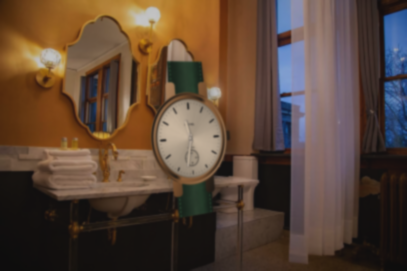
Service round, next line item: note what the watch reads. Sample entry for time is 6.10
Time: 11.32
